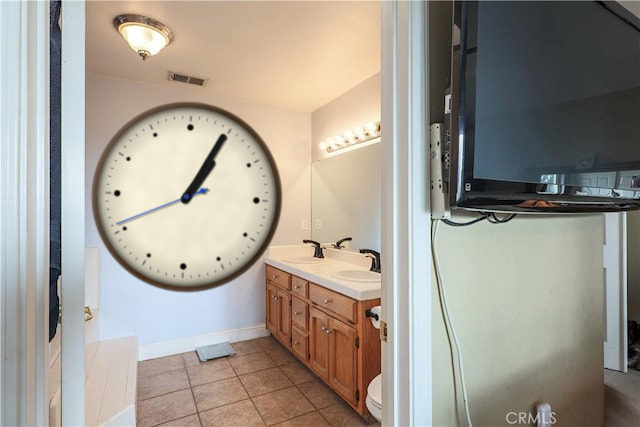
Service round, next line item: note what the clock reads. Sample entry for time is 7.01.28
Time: 1.04.41
